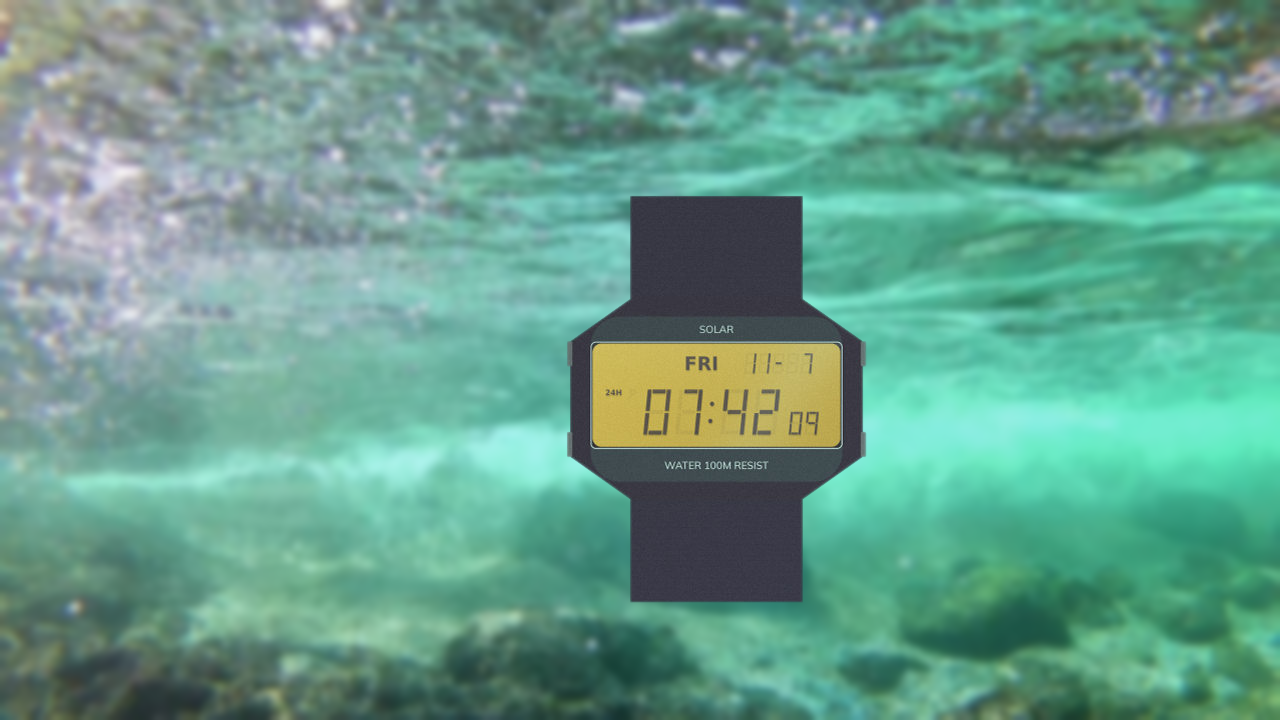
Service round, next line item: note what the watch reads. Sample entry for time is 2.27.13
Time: 7.42.09
